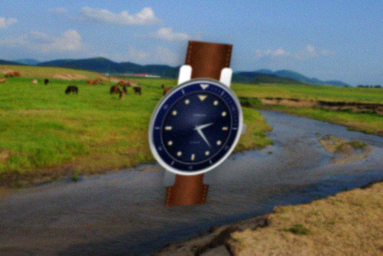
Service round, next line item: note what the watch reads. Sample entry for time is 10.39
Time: 2.23
